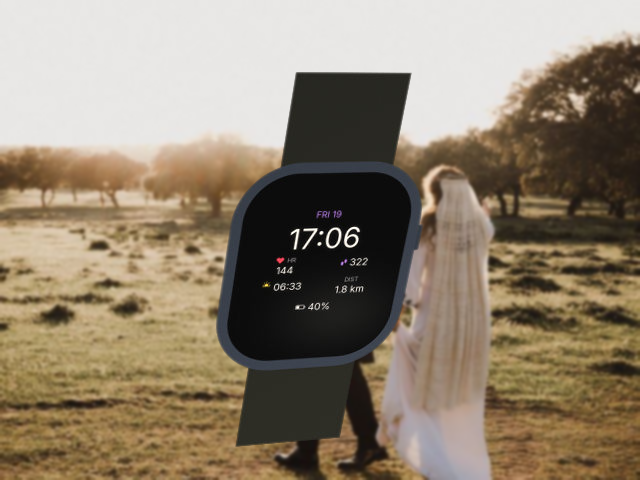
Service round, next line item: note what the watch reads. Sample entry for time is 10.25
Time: 17.06
